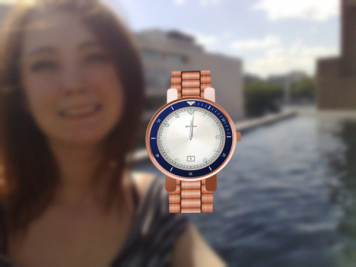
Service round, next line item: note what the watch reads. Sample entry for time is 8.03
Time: 12.01
